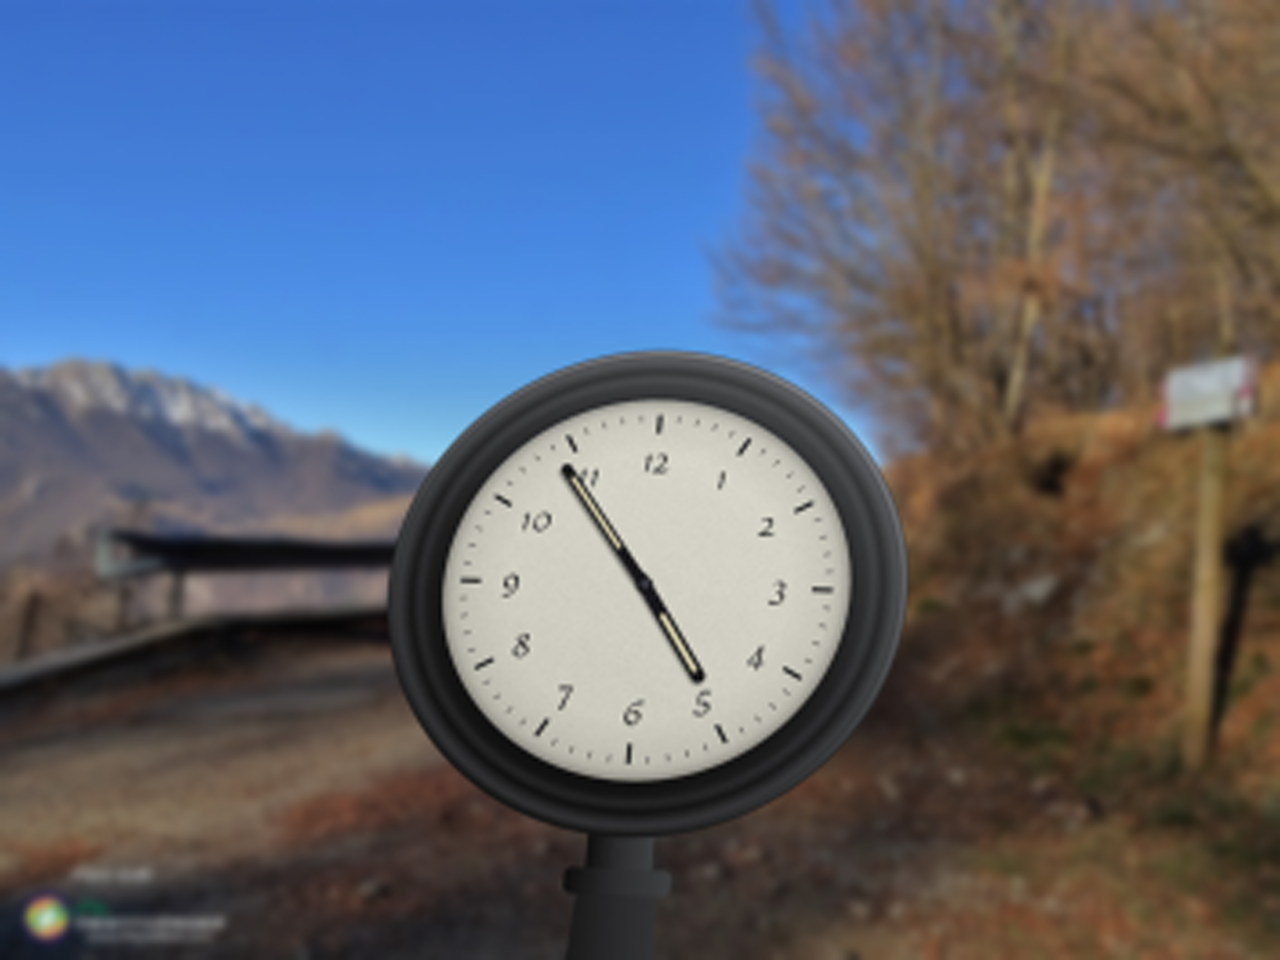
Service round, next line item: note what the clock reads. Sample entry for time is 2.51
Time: 4.54
